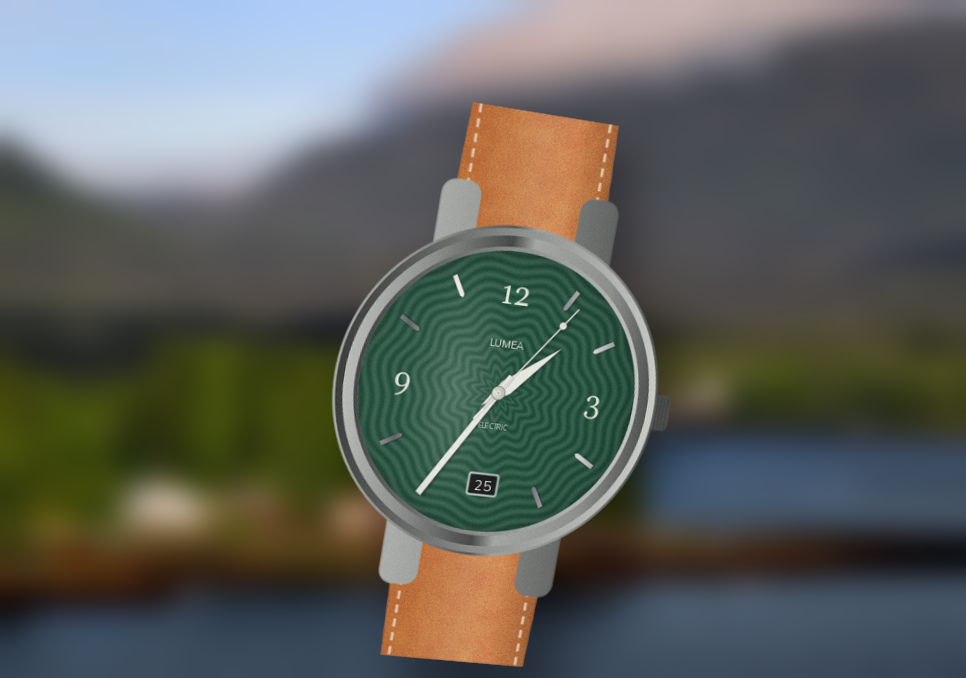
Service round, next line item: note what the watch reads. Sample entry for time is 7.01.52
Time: 1.35.06
